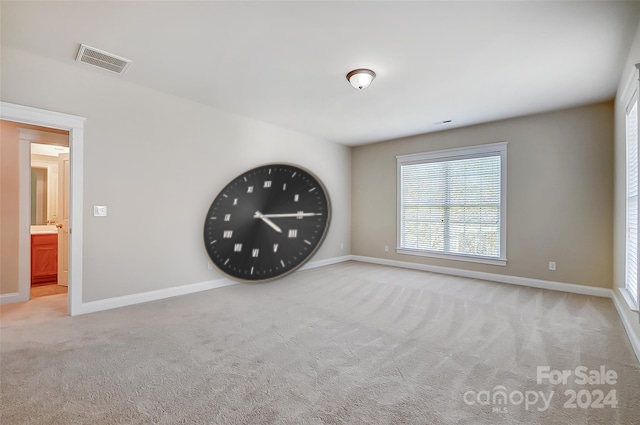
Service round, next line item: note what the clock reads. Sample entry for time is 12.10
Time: 4.15
